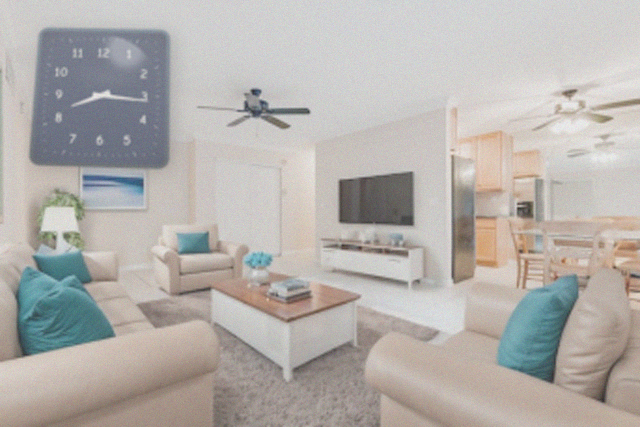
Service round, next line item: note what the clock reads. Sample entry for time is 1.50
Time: 8.16
